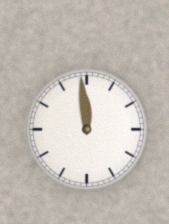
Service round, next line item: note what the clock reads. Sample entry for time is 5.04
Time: 11.59
